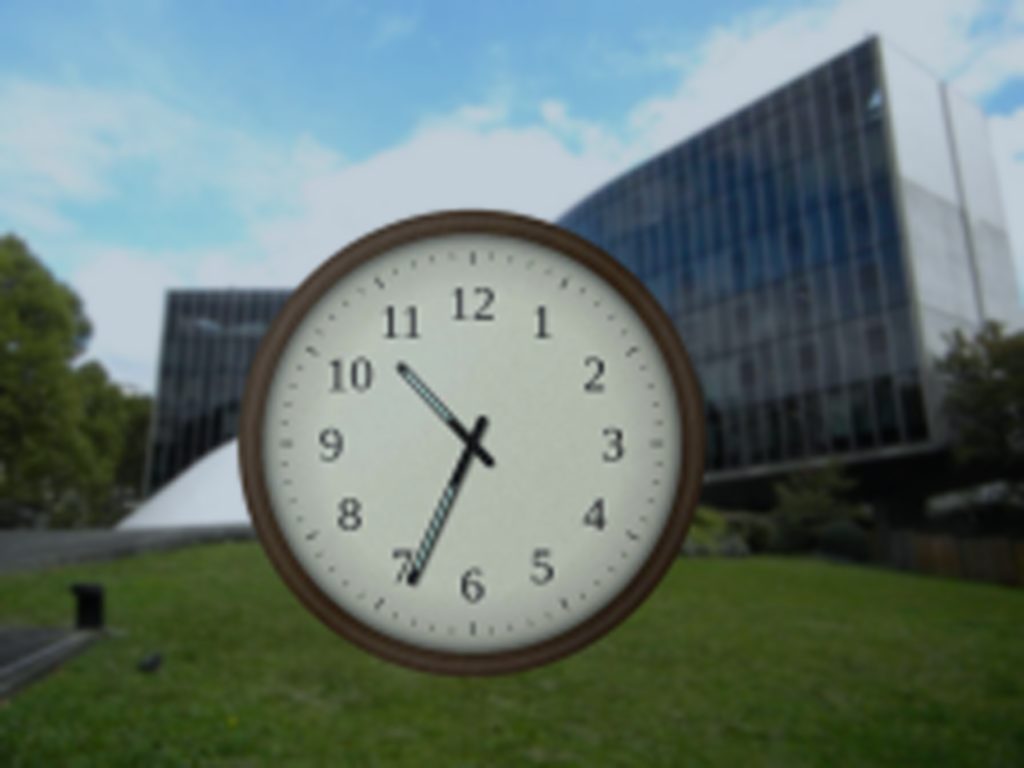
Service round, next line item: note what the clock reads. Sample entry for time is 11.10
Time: 10.34
